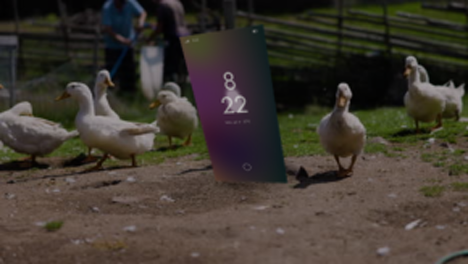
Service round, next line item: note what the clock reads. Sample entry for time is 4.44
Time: 8.22
